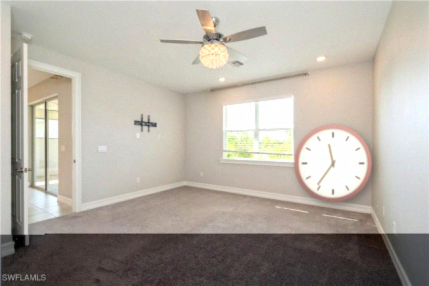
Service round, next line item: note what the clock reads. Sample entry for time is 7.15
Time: 11.36
